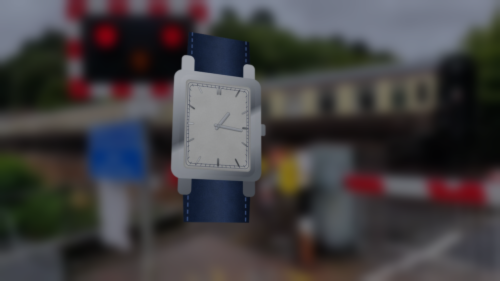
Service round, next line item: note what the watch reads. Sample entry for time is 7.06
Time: 1.16
